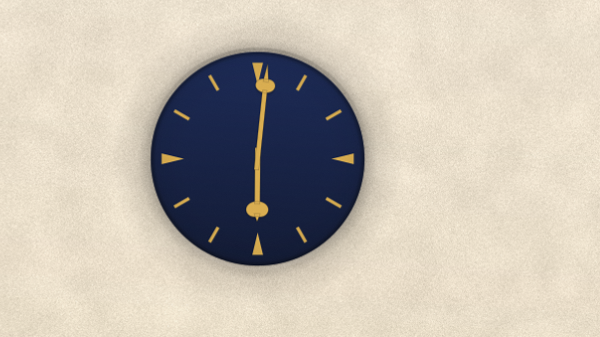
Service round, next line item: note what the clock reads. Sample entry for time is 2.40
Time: 6.01
